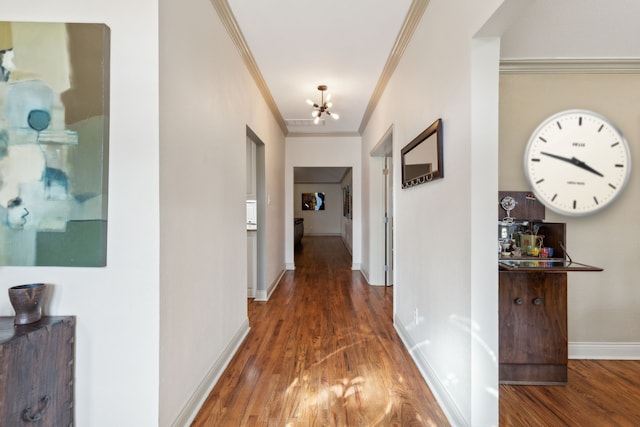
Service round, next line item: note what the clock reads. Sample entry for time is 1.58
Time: 3.47
